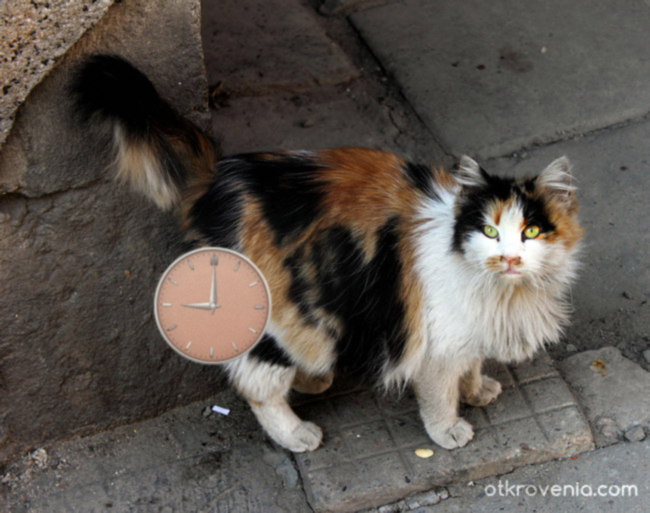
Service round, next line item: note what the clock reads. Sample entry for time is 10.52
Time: 9.00
